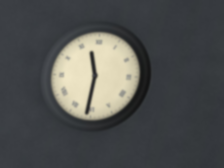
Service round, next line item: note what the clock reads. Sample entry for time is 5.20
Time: 11.31
